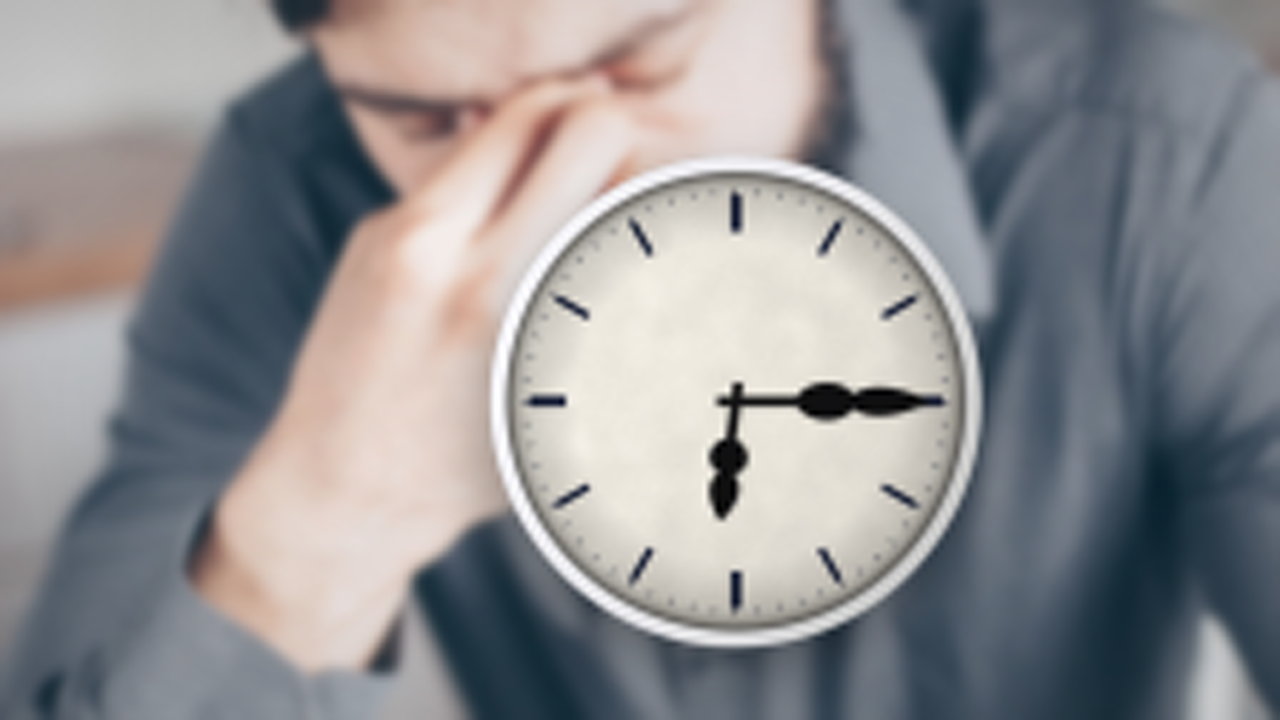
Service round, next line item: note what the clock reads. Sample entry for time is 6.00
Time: 6.15
